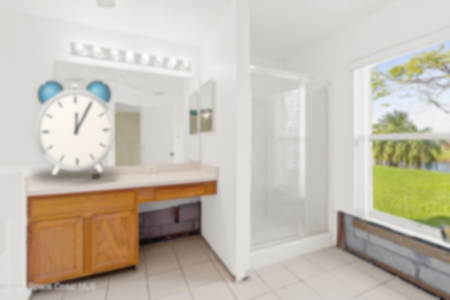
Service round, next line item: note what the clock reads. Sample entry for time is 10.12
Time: 12.05
